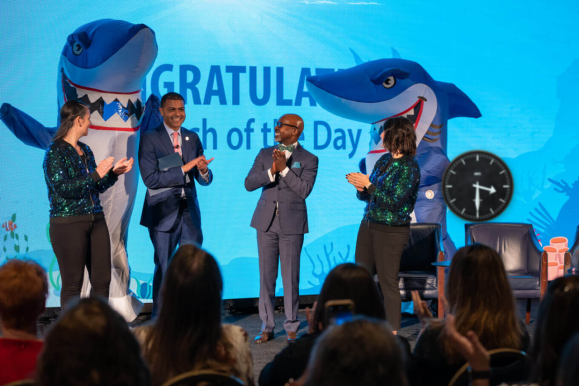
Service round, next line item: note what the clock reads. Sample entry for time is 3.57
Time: 3.30
